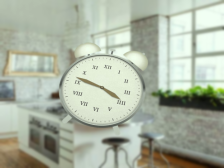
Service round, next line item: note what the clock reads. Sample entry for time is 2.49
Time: 3.47
